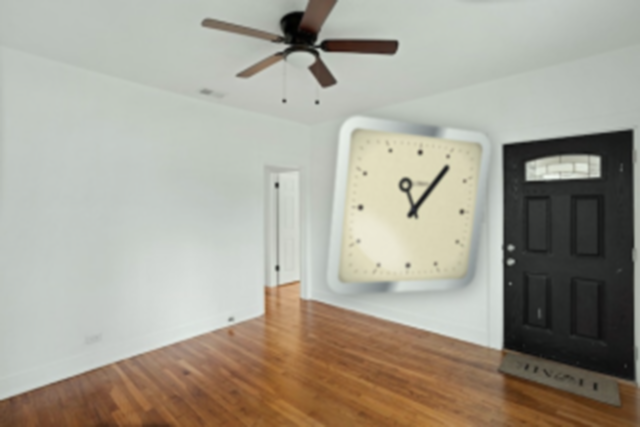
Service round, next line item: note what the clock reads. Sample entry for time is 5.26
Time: 11.06
